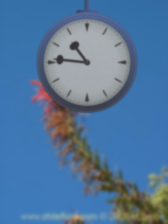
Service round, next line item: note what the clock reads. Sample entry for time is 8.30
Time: 10.46
